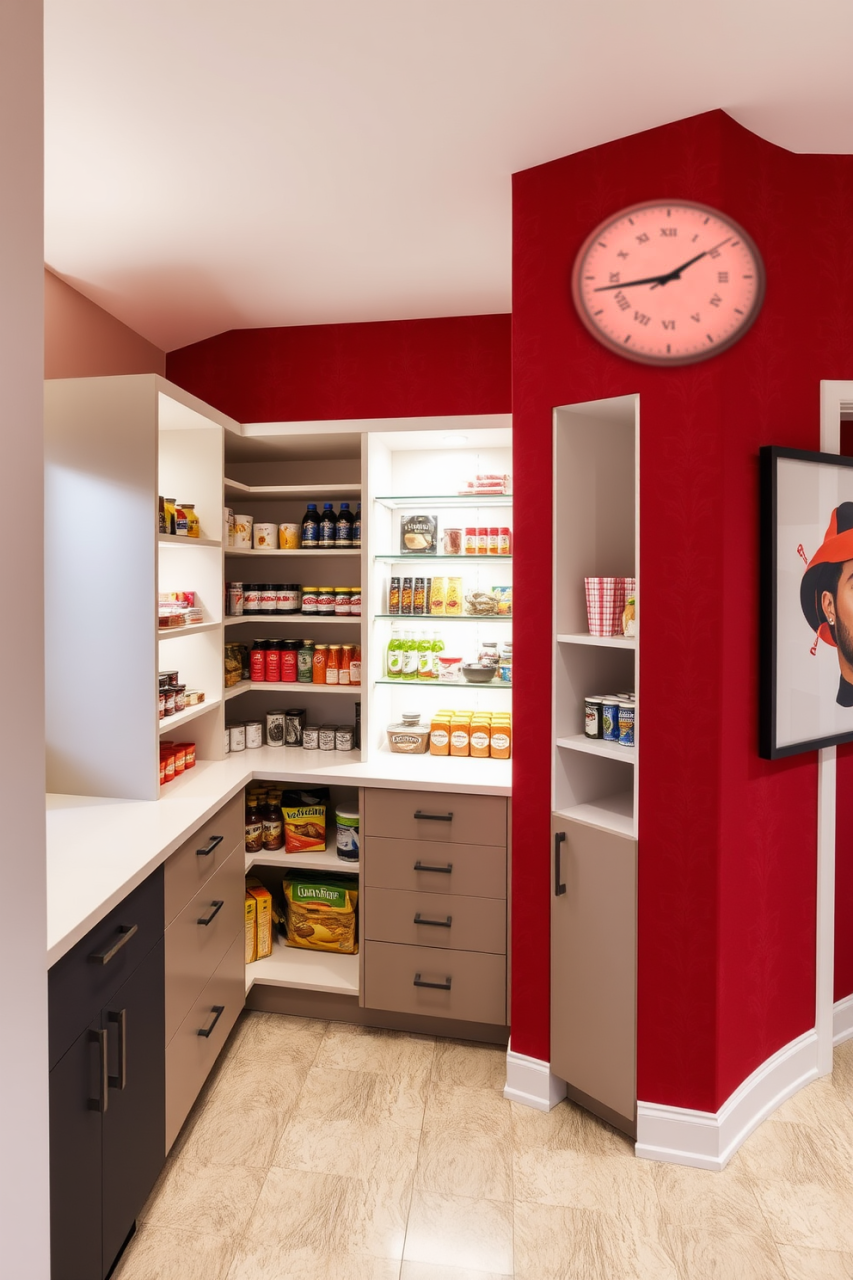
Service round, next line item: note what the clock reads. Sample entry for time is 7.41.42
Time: 1.43.09
